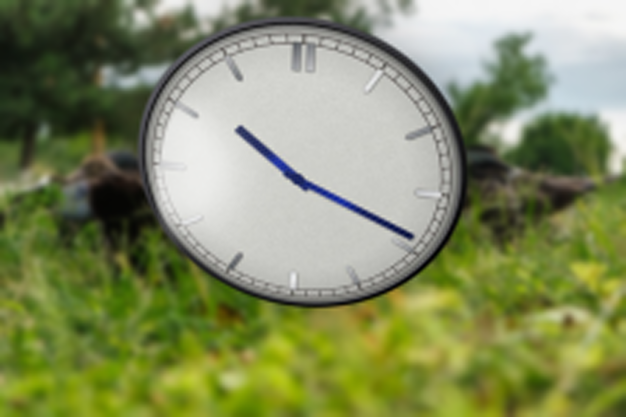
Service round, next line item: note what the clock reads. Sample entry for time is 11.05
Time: 10.19
